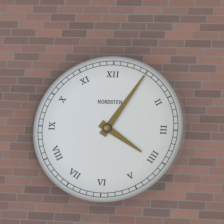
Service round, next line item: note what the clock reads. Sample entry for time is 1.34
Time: 4.05
